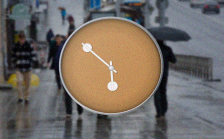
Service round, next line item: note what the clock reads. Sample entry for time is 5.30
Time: 5.52
